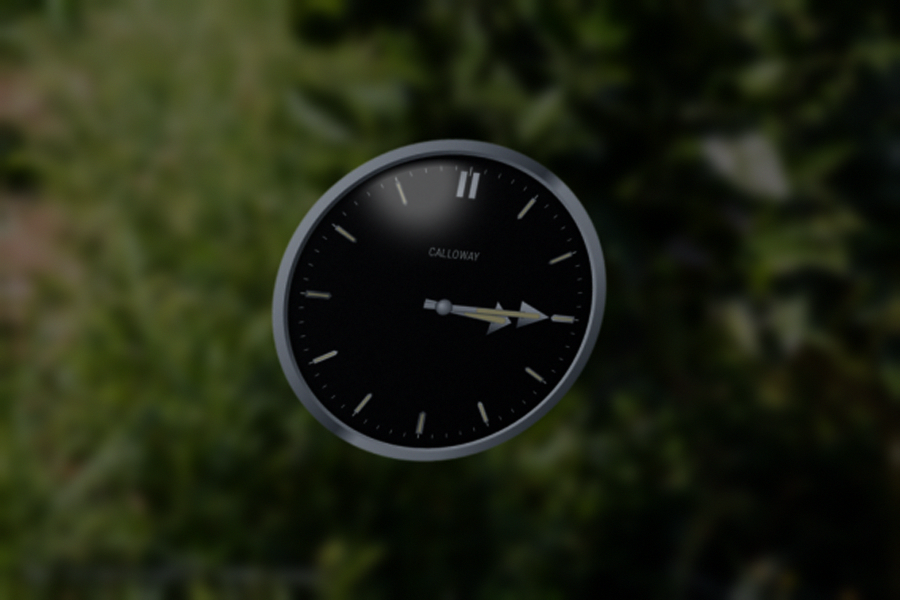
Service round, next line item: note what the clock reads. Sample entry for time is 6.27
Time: 3.15
